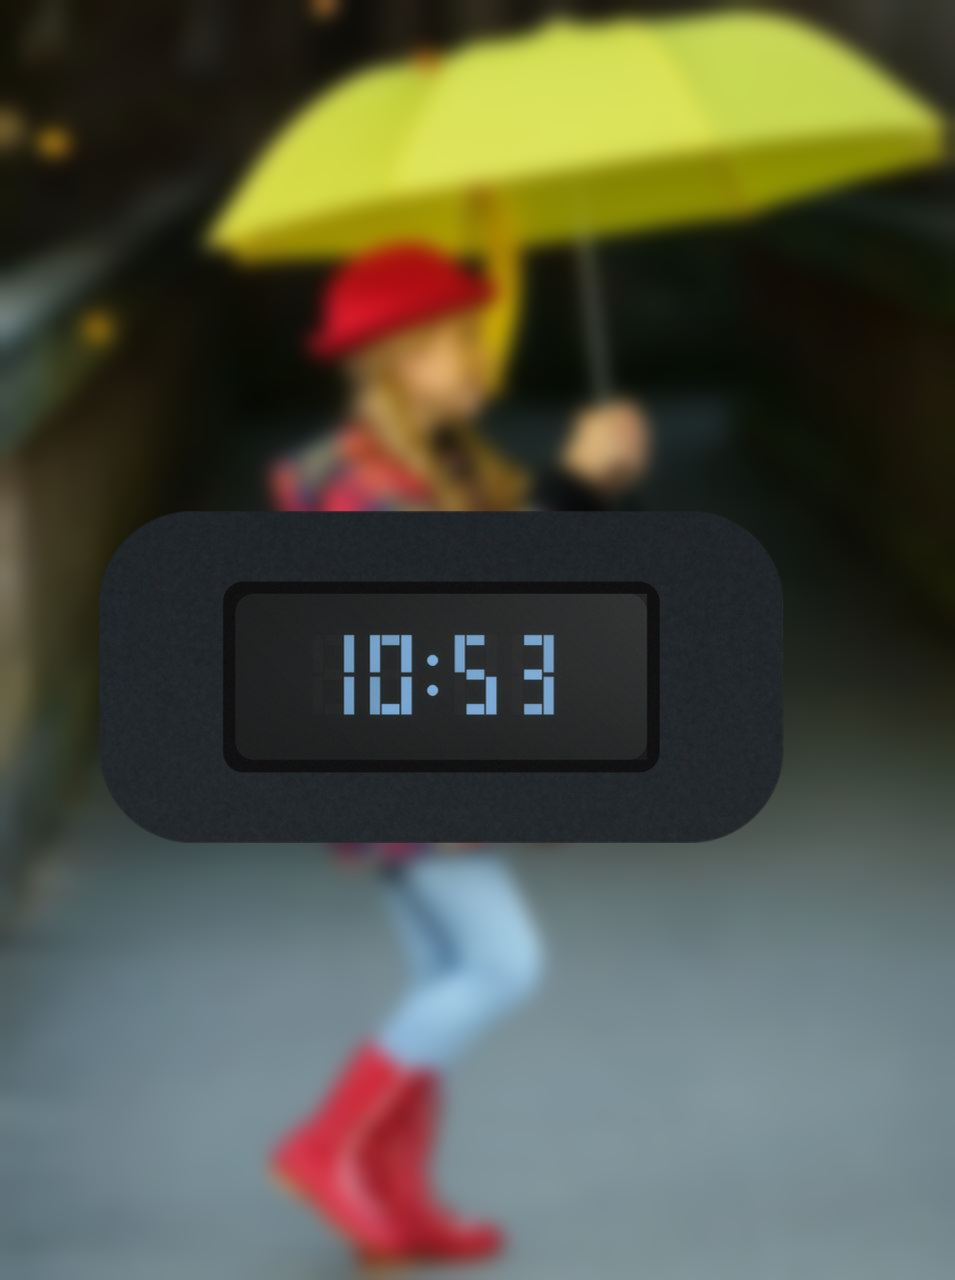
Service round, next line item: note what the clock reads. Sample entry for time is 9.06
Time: 10.53
